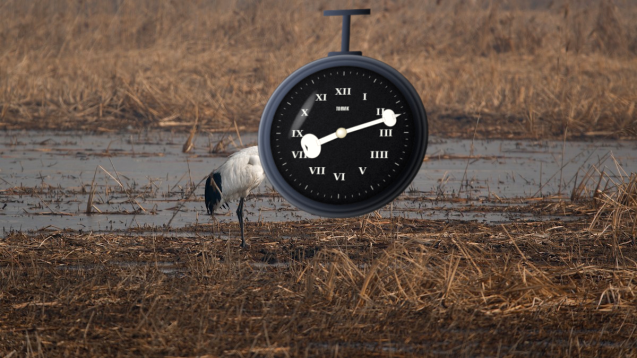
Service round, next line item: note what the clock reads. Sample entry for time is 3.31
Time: 8.12
